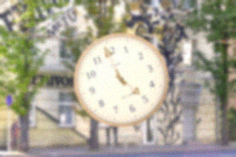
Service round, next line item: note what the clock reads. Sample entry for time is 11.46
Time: 4.59
